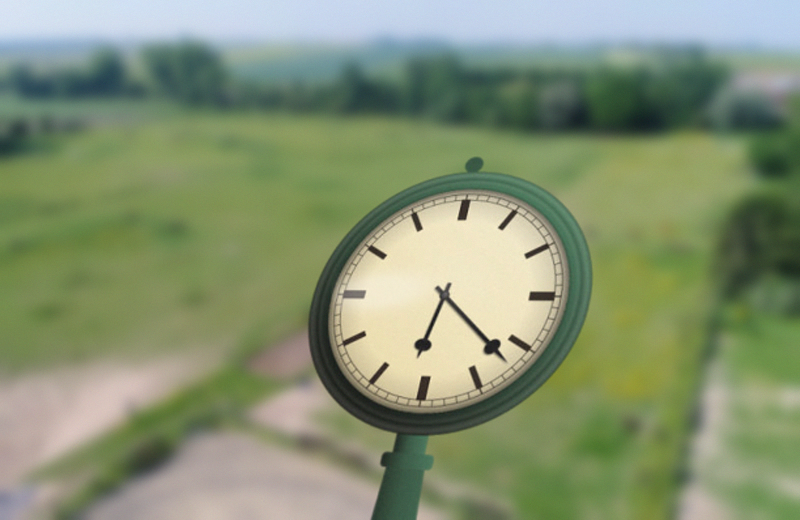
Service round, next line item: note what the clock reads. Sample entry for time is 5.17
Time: 6.22
